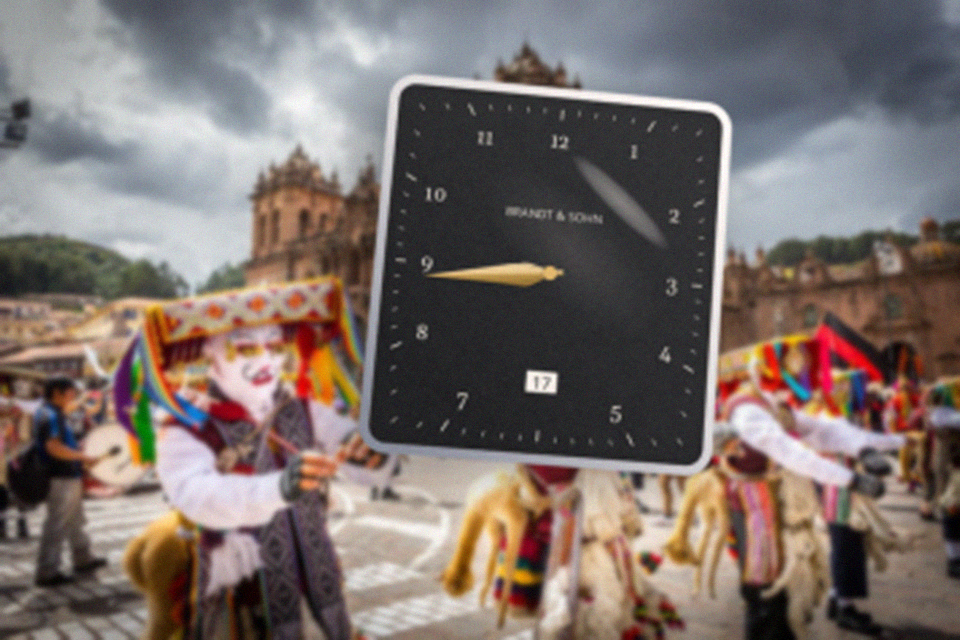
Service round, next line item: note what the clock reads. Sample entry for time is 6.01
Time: 8.44
